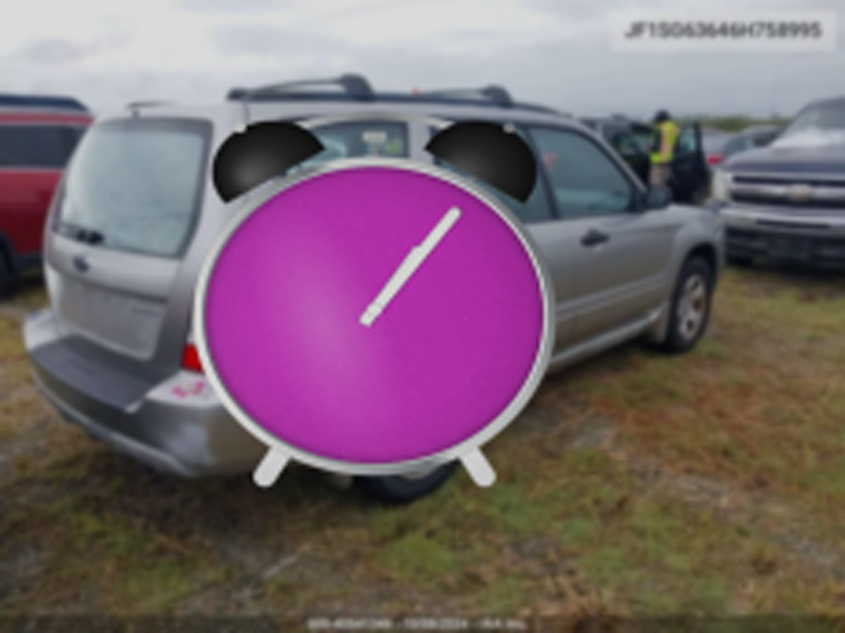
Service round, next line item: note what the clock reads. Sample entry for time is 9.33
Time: 1.06
